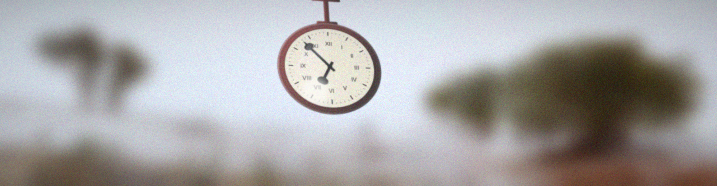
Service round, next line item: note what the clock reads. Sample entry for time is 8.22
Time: 6.53
